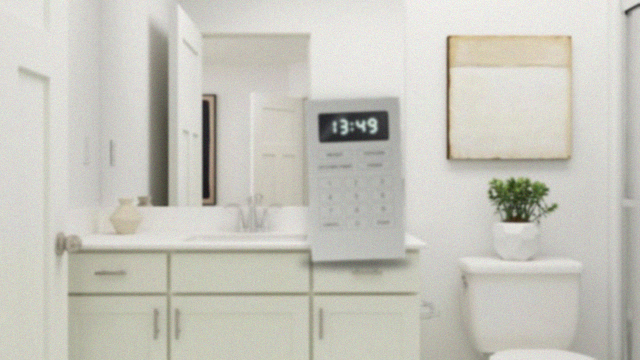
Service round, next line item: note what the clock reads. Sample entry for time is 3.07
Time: 13.49
